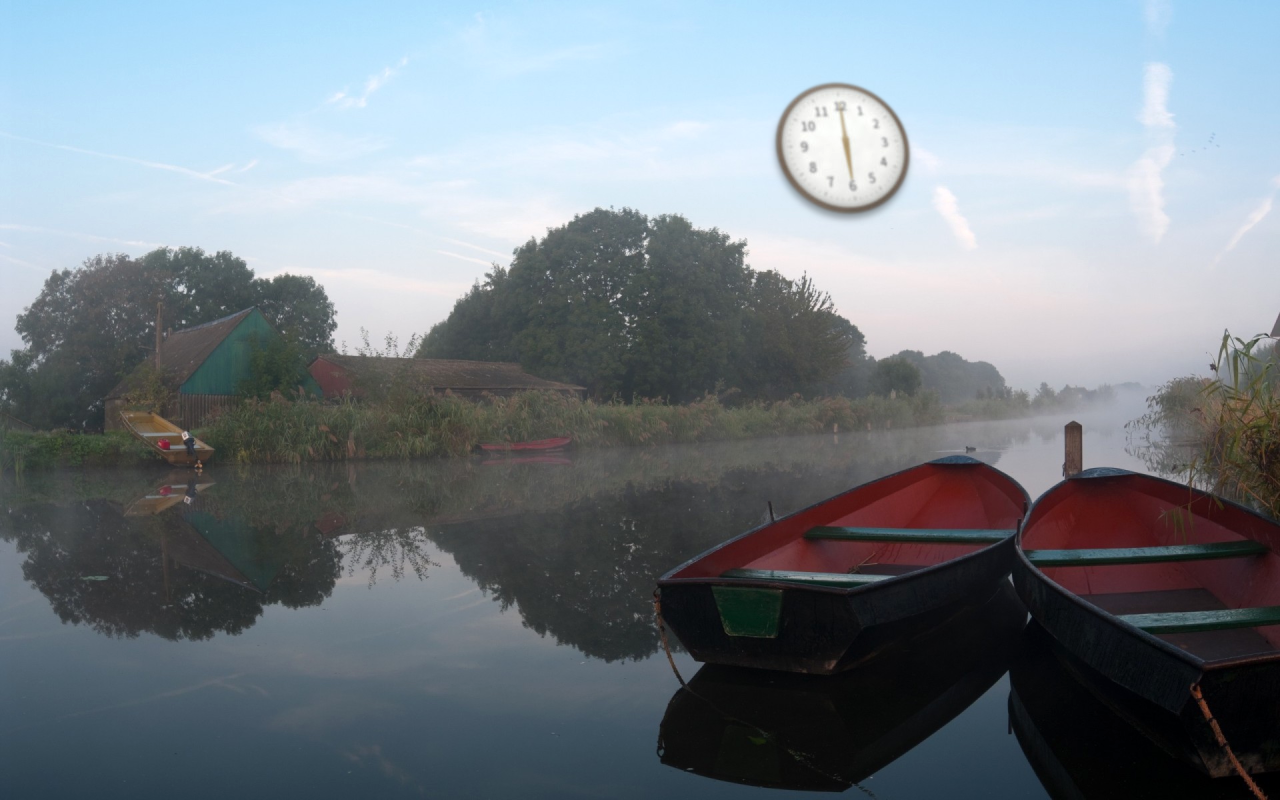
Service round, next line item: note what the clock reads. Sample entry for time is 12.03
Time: 6.00
